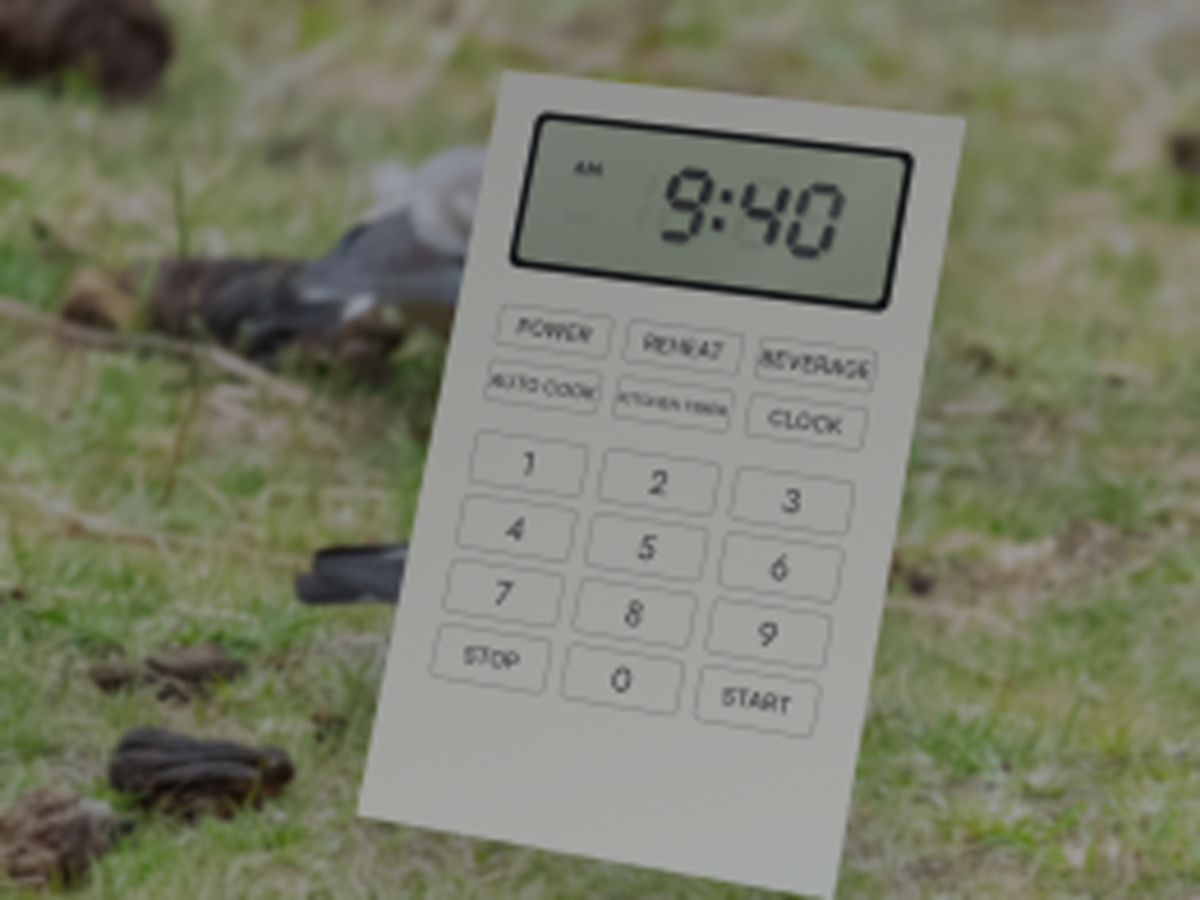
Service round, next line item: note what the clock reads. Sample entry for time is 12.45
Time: 9.40
